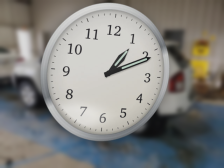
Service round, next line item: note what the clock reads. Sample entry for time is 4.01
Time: 1.11
